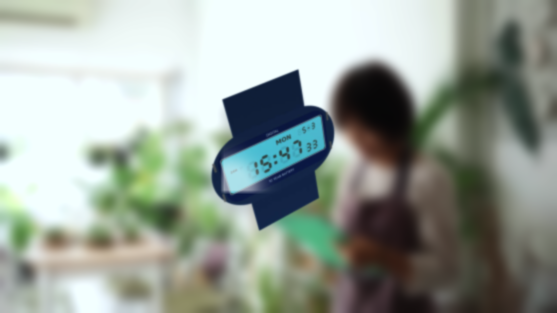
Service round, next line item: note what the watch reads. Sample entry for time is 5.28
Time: 15.47
